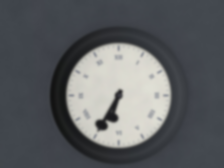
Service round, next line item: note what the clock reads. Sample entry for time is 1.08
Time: 6.35
